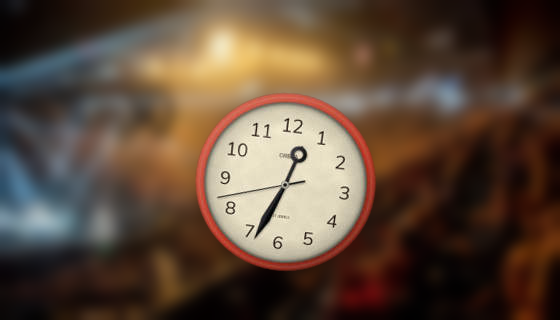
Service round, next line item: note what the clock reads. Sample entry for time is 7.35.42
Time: 12.33.42
